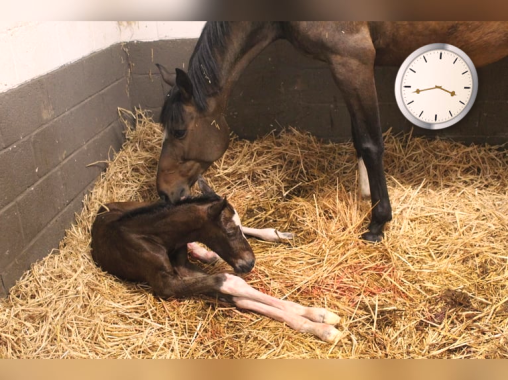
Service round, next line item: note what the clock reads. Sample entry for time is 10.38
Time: 3.43
